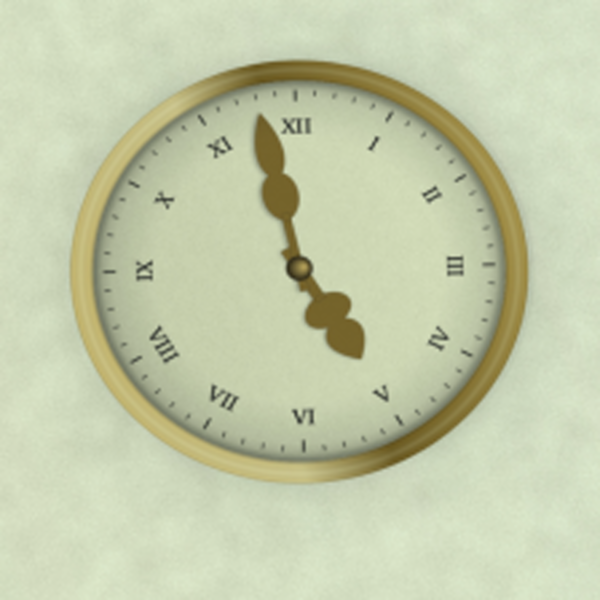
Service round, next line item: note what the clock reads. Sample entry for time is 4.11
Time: 4.58
